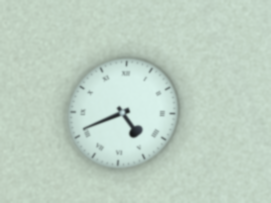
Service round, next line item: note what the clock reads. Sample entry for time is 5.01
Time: 4.41
